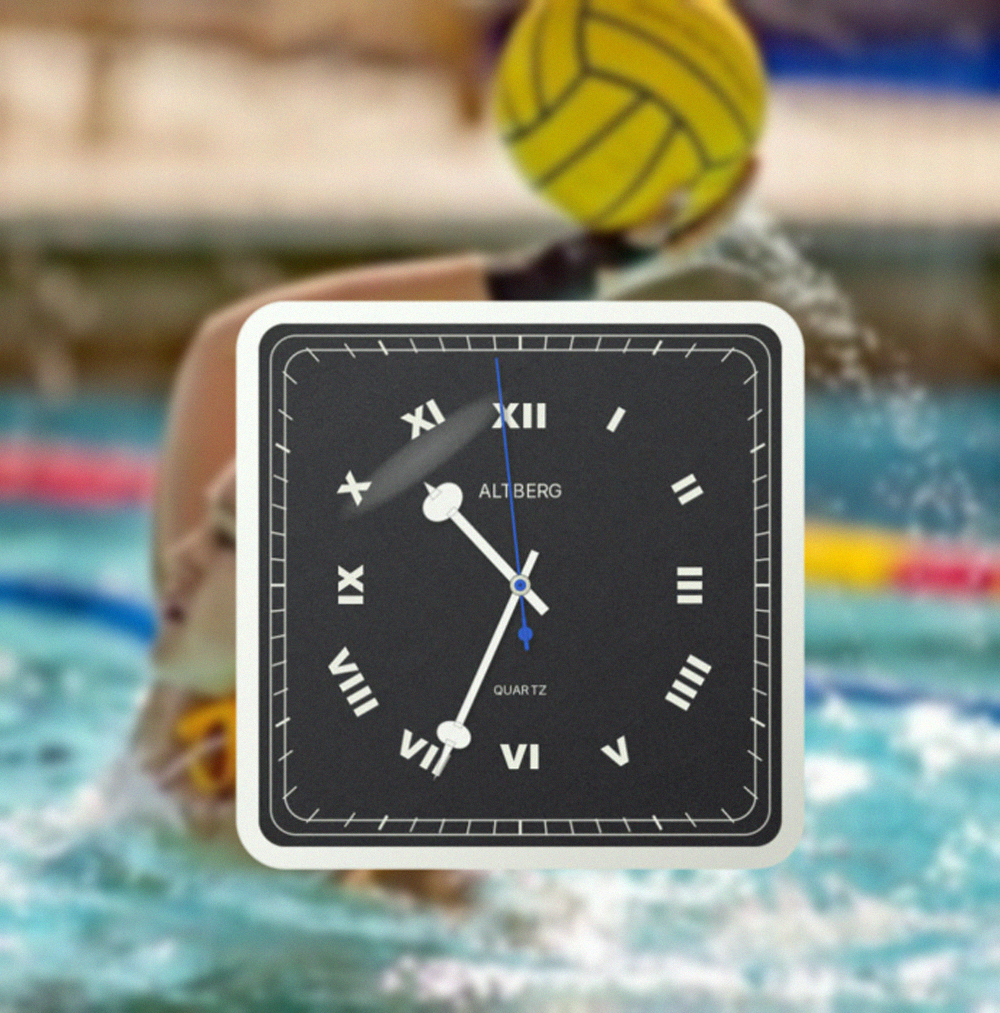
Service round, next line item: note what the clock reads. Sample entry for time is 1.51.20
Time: 10.33.59
